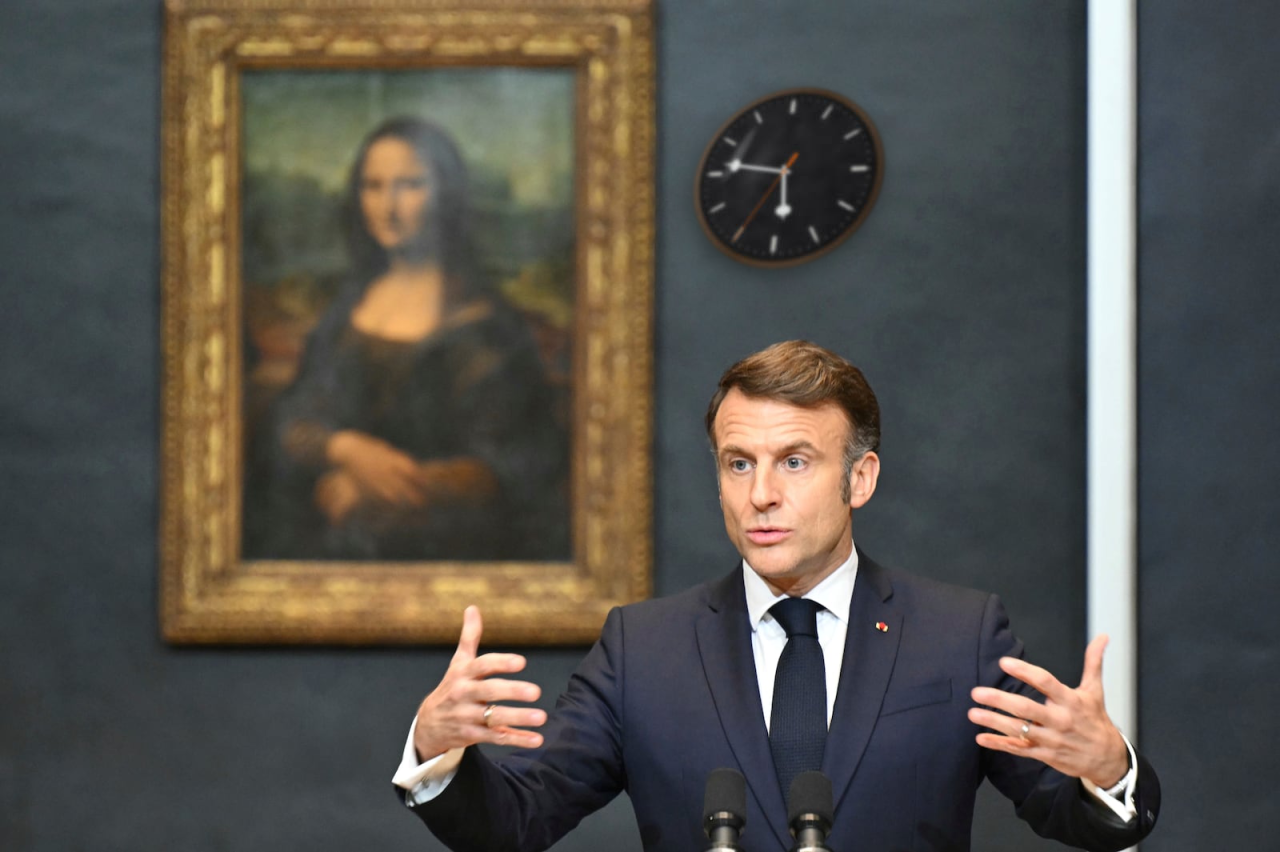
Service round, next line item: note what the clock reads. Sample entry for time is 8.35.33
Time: 5.46.35
